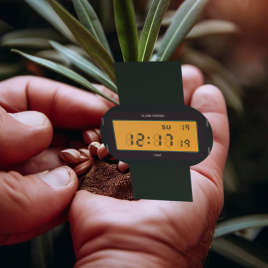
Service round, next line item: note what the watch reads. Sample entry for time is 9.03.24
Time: 12.17.19
